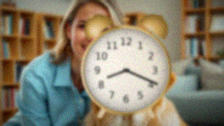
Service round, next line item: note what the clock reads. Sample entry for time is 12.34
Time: 8.19
